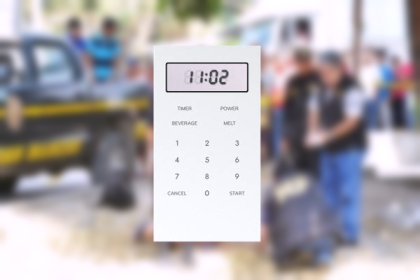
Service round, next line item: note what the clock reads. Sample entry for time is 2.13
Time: 11.02
